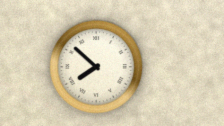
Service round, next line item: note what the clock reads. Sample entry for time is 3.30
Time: 7.52
